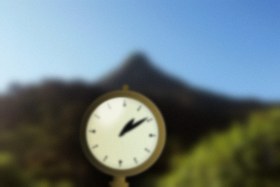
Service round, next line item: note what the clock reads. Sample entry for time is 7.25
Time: 1.09
